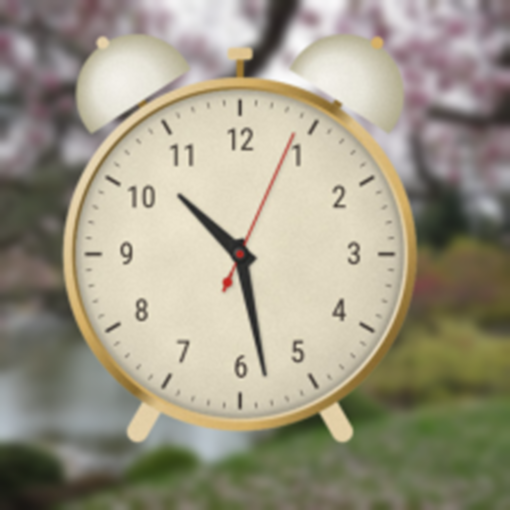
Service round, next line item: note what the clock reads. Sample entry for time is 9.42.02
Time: 10.28.04
